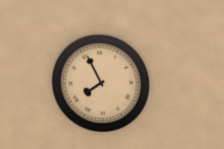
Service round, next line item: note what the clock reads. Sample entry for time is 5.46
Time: 7.56
